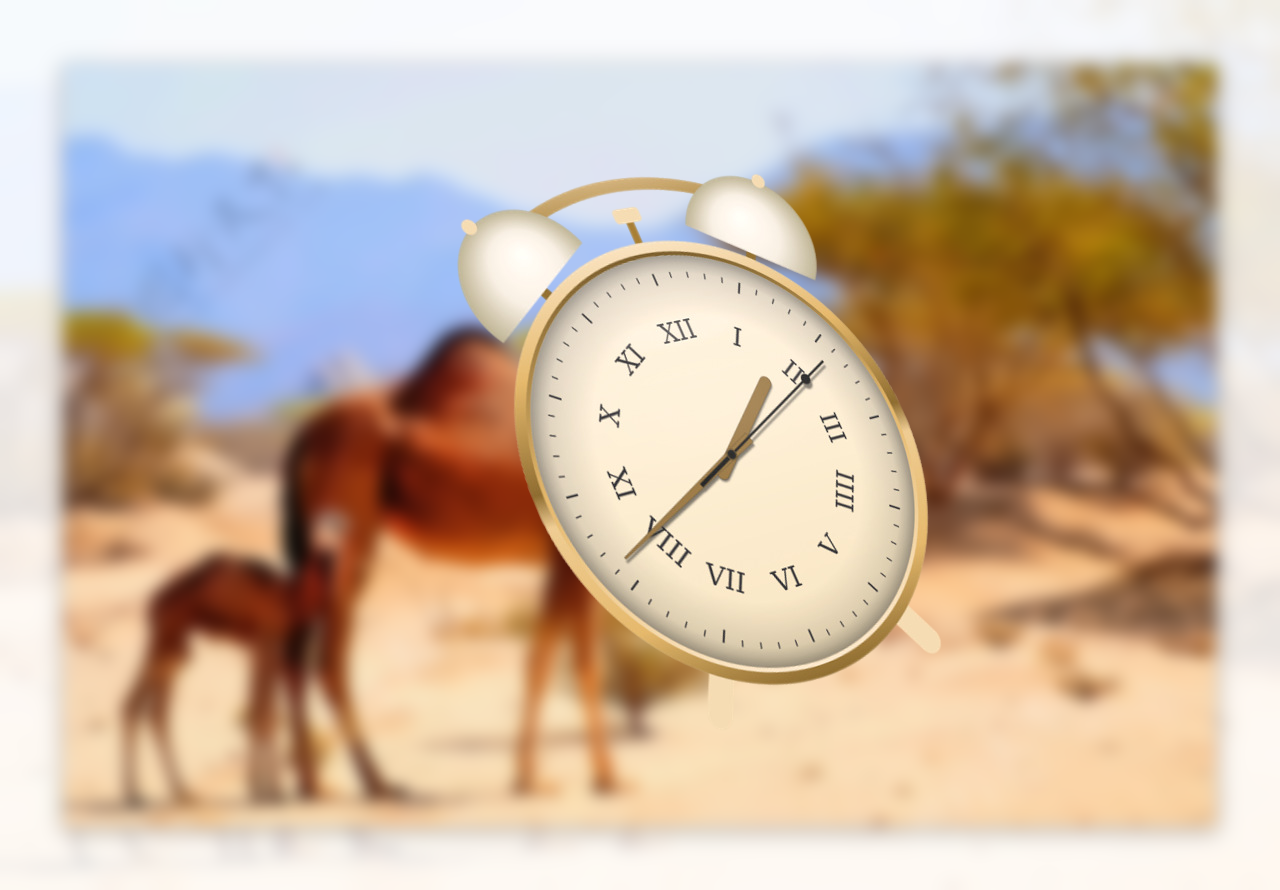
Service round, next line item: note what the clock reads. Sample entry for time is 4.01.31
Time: 1.41.11
